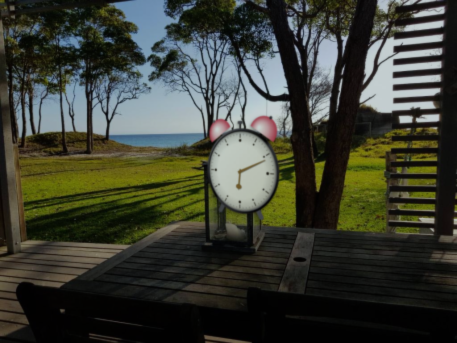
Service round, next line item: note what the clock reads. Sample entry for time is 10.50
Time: 6.11
